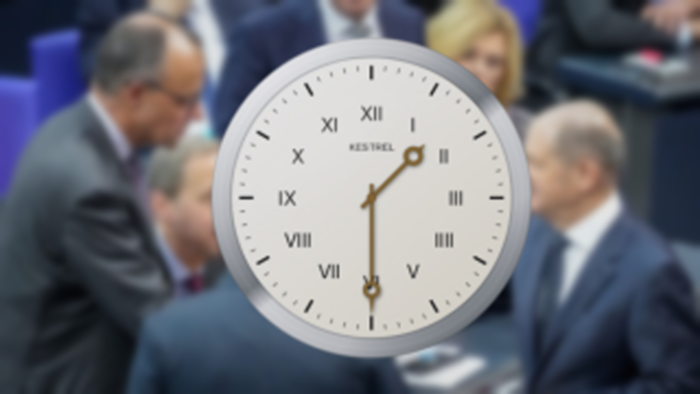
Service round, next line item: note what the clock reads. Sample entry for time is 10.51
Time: 1.30
